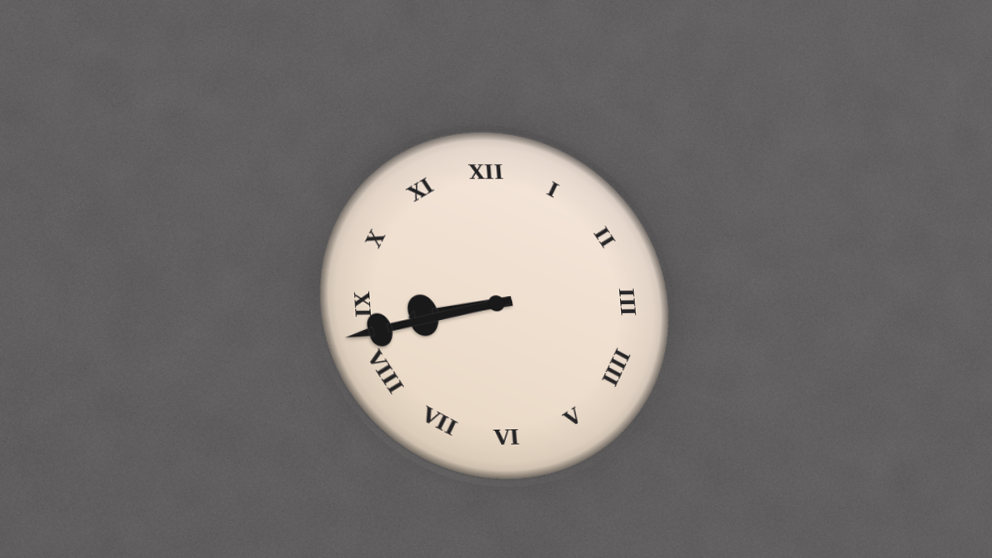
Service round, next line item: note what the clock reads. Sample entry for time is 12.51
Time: 8.43
